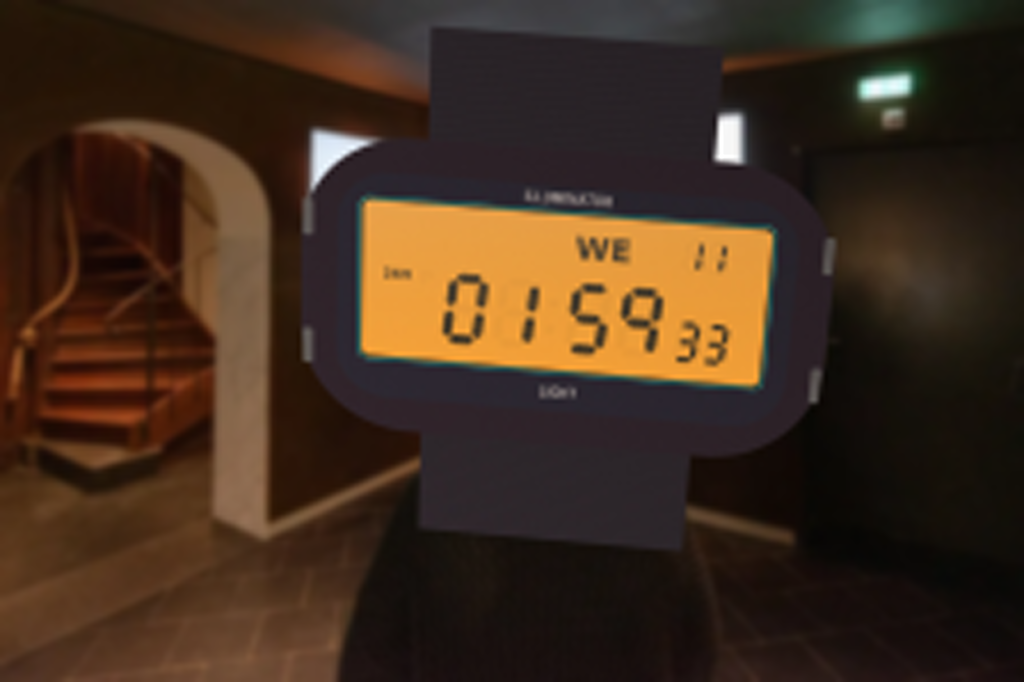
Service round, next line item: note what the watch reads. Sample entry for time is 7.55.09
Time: 1.59.33
